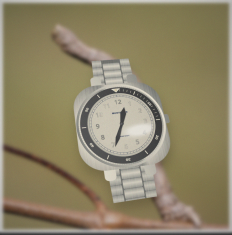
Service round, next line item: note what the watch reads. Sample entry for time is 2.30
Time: 12.34
